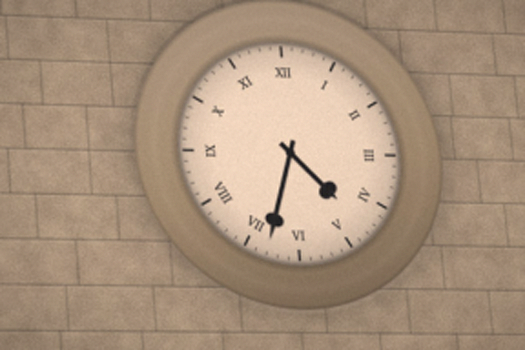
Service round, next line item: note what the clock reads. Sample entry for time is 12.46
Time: 4.33
